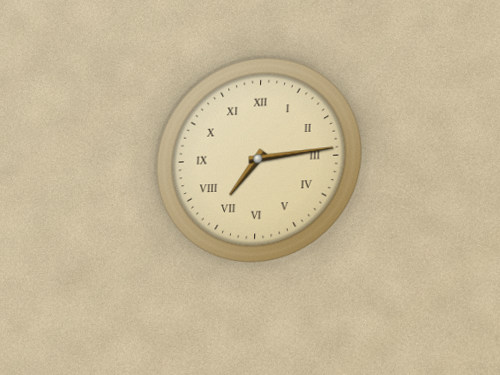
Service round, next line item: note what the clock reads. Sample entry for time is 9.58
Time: 7.14
